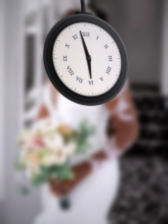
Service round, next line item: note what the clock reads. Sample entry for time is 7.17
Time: 5.58
